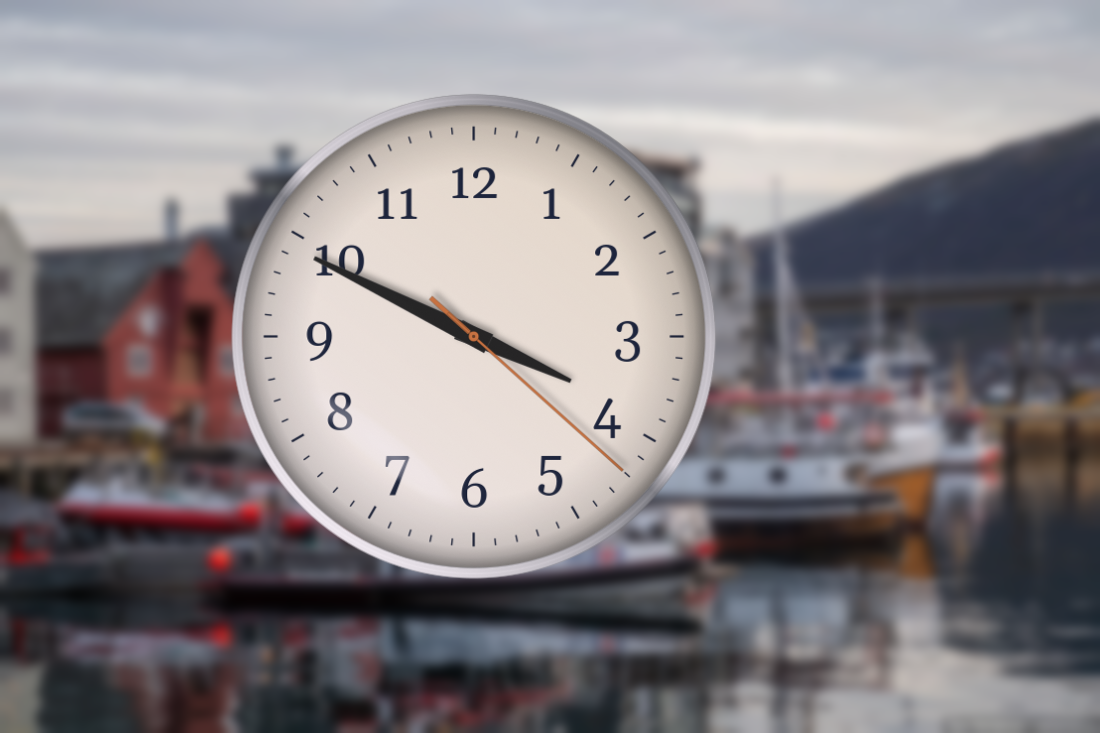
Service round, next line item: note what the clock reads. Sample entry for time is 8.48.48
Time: 3.49.22
